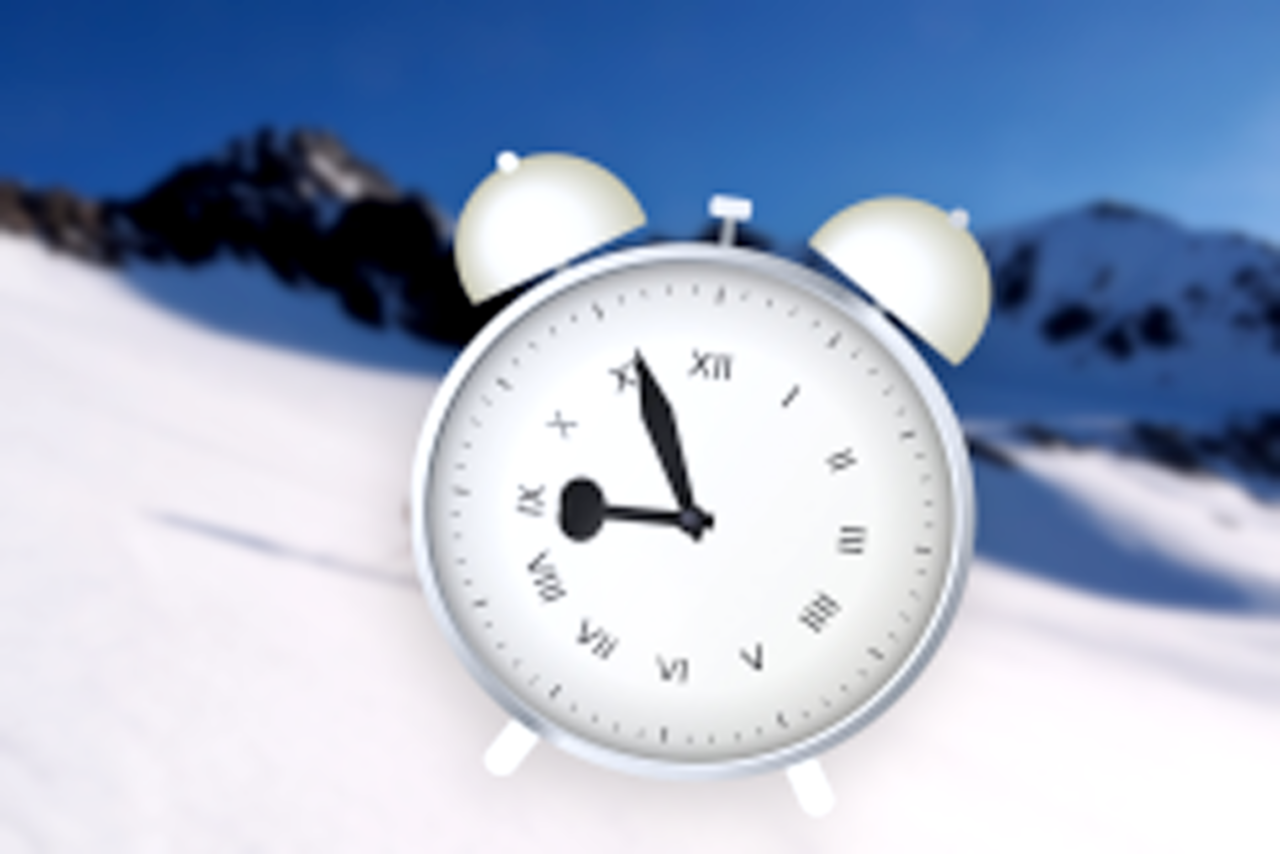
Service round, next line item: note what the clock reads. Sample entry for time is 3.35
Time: 8.56
